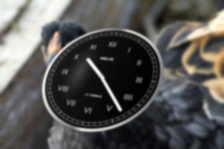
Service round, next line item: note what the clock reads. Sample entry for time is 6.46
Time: 10.23
